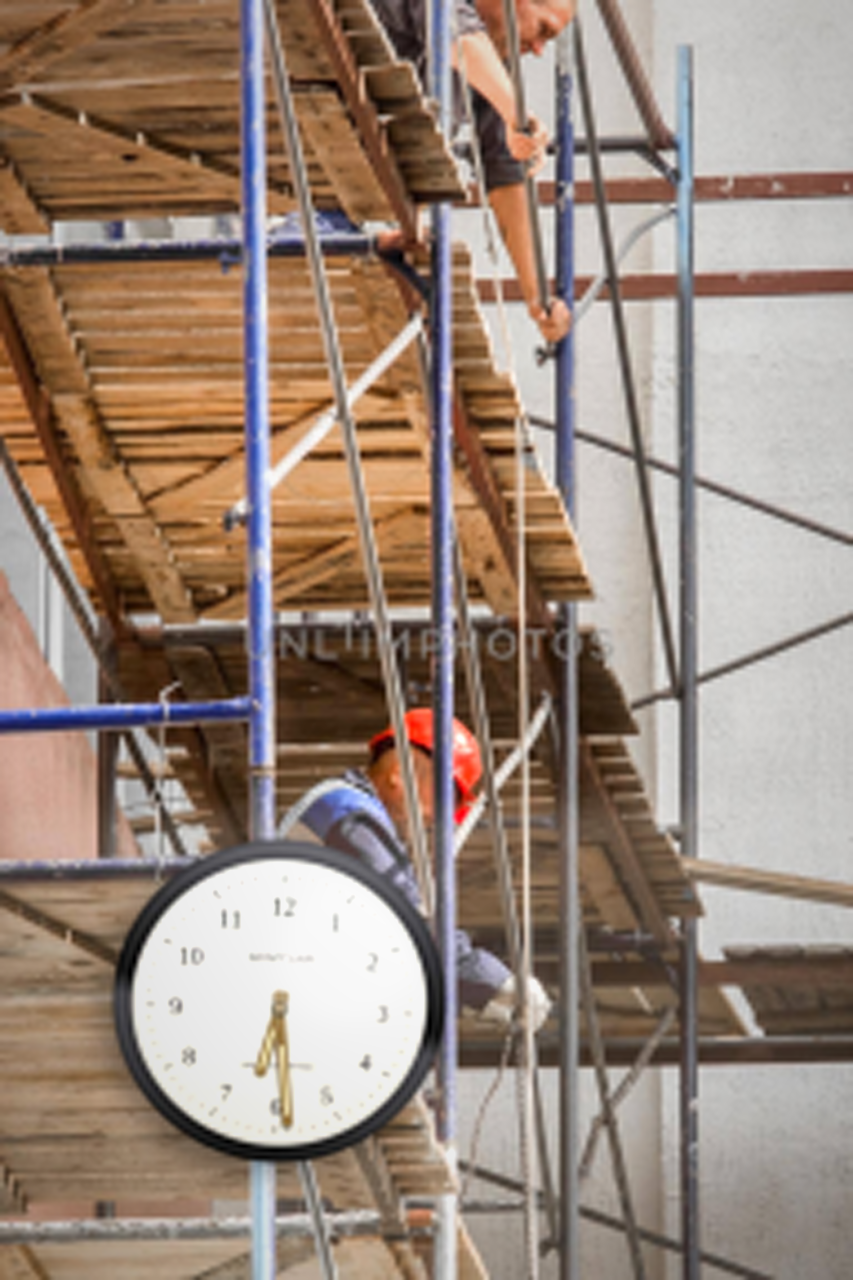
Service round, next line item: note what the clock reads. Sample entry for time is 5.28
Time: 6.29
